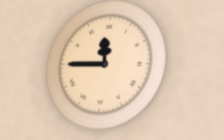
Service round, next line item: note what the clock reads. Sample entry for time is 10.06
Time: 11.45
